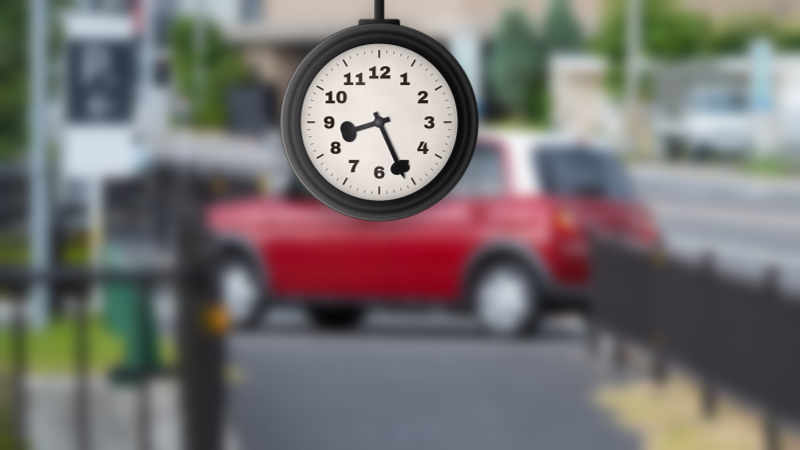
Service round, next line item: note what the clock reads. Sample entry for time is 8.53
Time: 8.26
